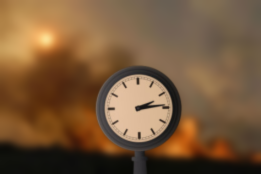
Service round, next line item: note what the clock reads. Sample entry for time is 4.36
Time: 2.14
